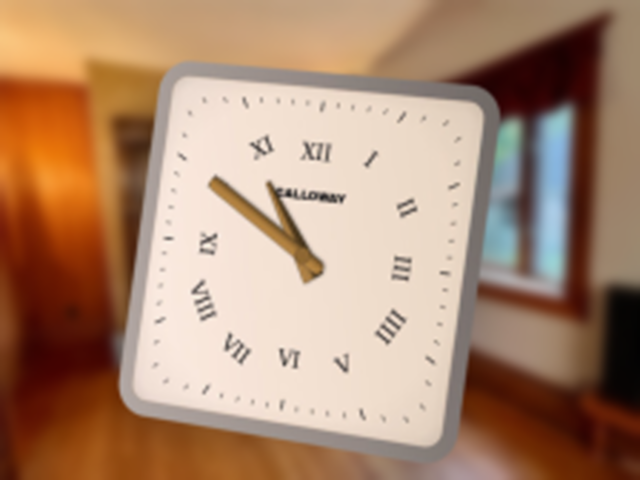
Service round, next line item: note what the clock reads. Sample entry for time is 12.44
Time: 10.50
